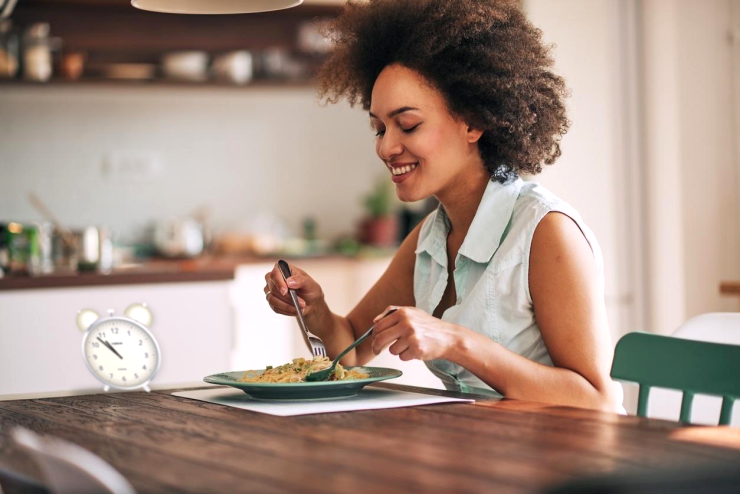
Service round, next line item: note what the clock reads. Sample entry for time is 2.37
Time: 10.53
